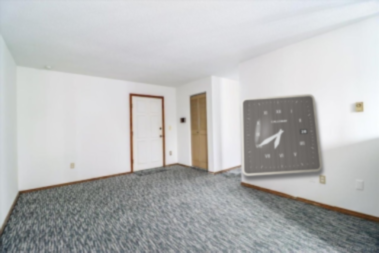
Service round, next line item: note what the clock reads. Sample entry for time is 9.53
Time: 6.40
